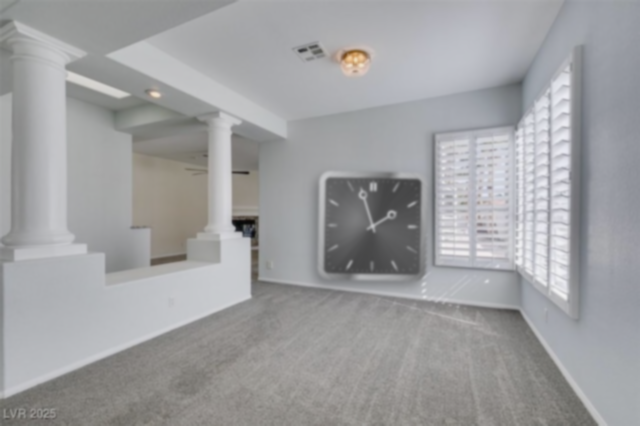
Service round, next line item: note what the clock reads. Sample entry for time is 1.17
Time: 1.57
